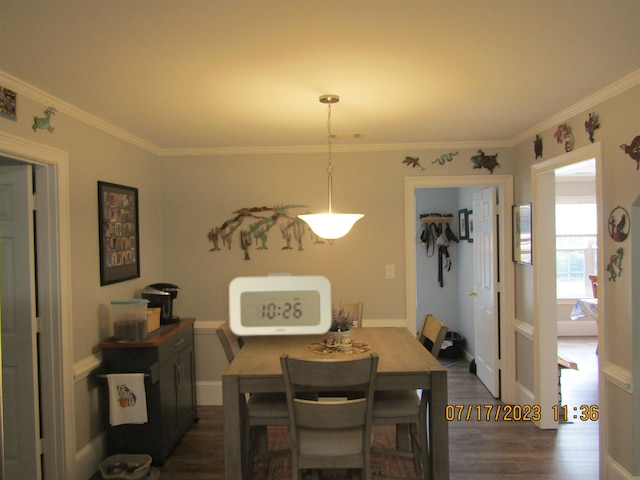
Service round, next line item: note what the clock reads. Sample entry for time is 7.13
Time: 10.26
